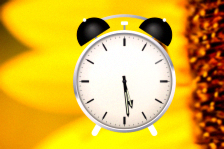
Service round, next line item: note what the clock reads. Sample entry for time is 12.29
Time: 5.29
